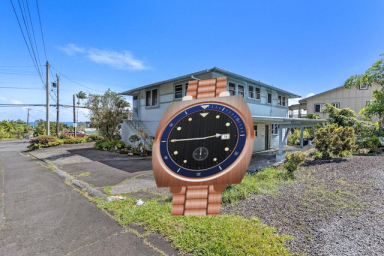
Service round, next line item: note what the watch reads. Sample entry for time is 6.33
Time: 2.45
